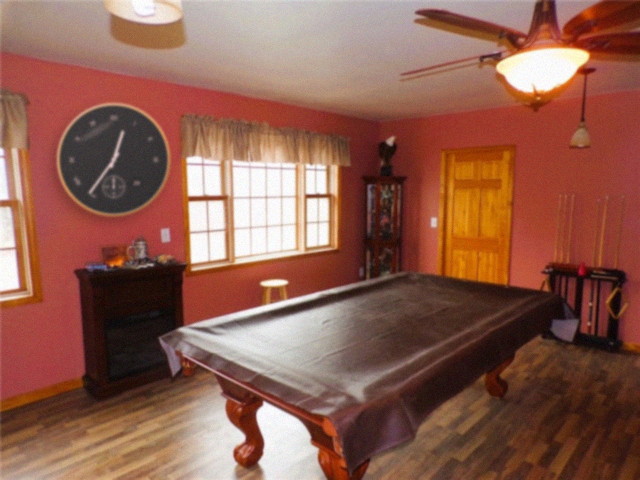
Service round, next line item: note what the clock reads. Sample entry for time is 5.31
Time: 12.36
